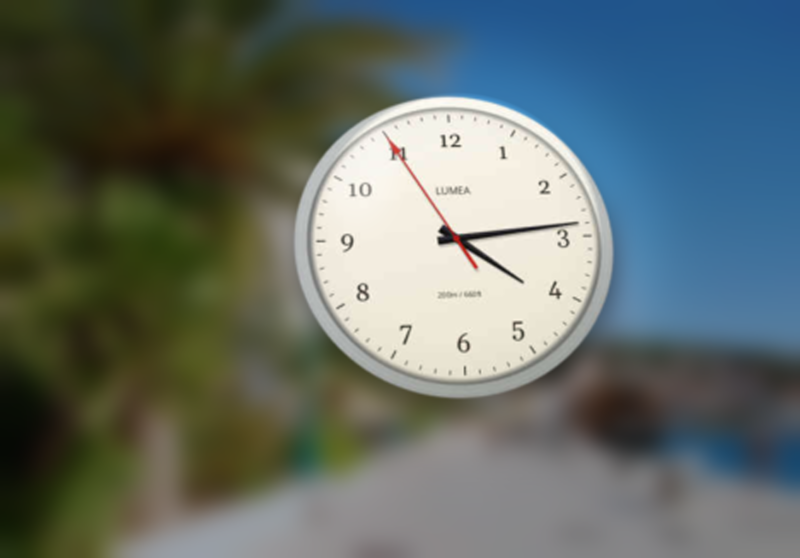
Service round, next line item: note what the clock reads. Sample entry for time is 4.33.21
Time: 4.13.55
